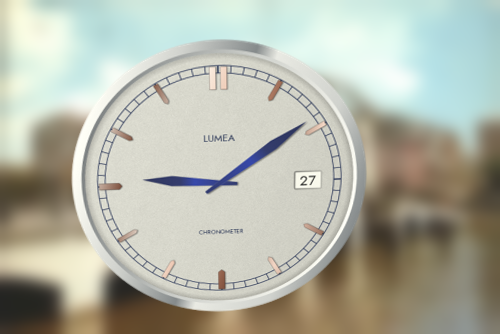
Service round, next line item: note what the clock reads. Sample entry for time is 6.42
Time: 9.09
